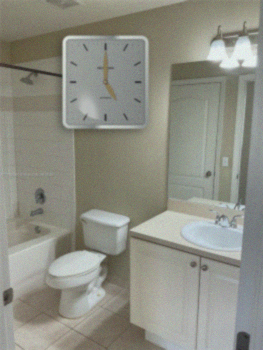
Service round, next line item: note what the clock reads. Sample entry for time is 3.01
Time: 5.00
